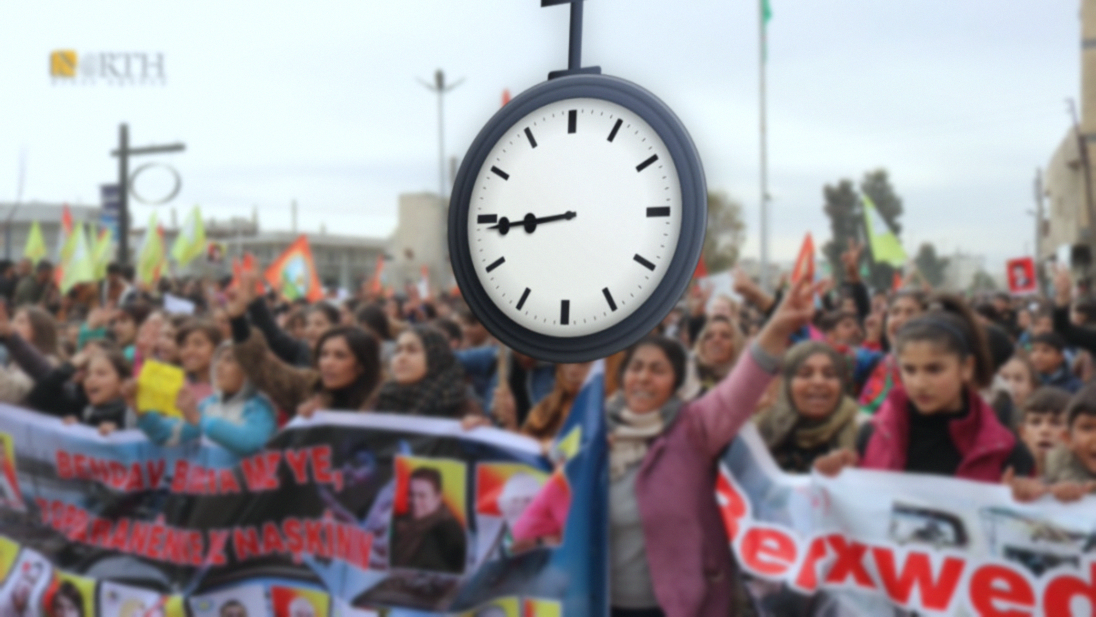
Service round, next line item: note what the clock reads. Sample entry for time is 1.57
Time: 8.44
